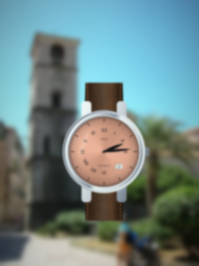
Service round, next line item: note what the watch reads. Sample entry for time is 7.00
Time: 2.14
